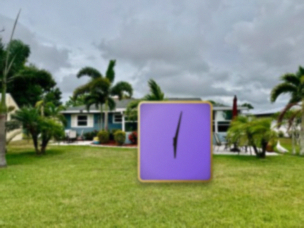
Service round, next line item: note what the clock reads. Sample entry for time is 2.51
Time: 6.02
